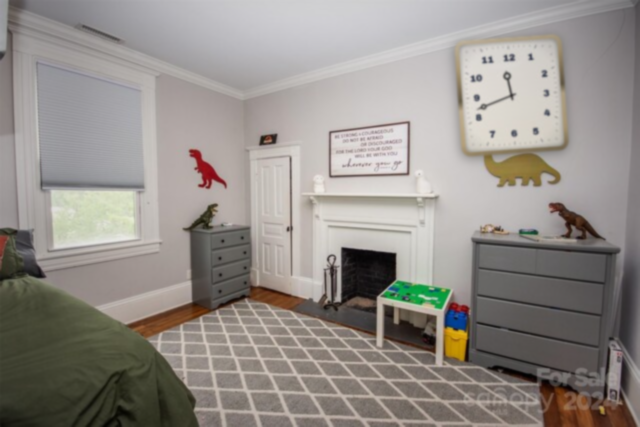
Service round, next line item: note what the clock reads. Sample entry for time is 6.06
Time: 11.42
